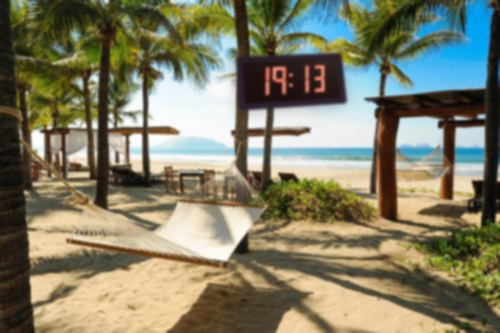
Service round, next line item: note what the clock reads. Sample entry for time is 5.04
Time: 19.13
